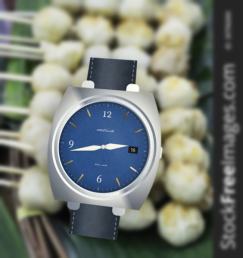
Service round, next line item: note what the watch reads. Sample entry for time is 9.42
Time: 2.43
